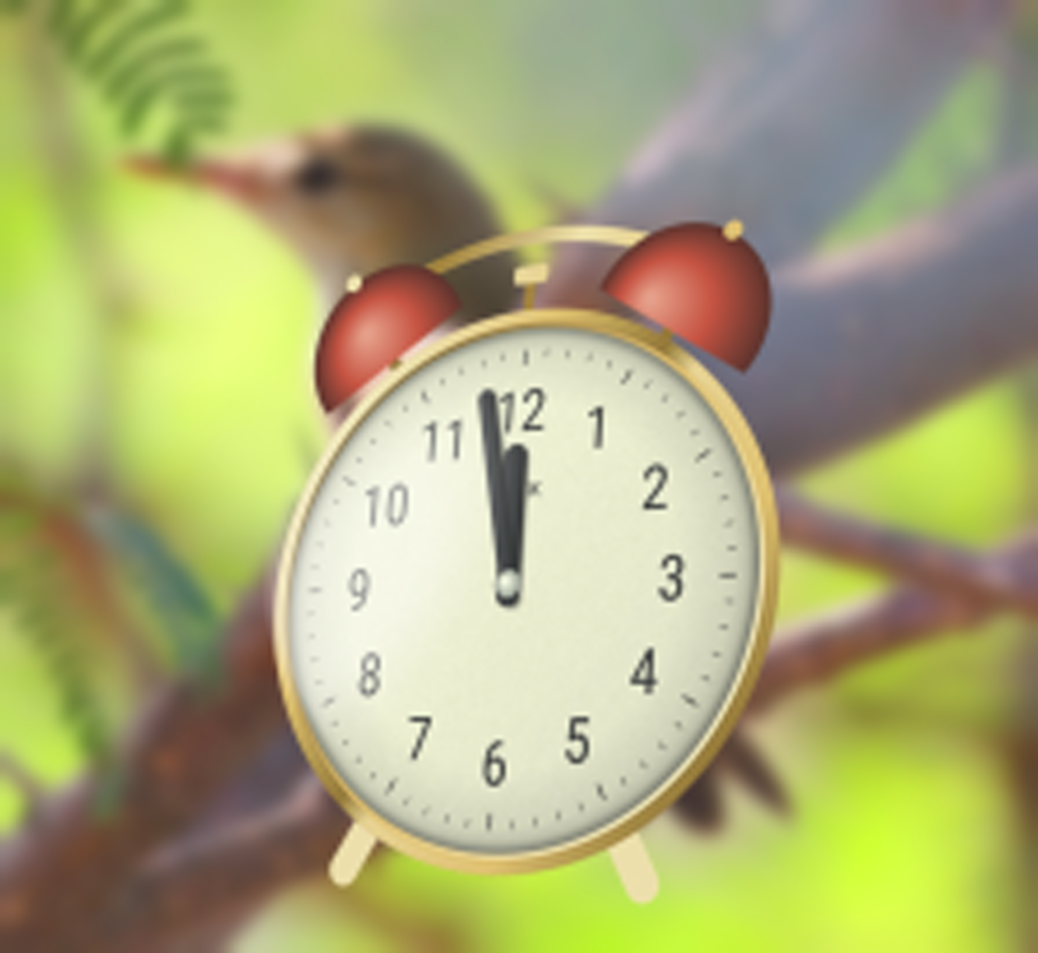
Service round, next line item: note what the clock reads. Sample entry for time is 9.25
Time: 11.58
